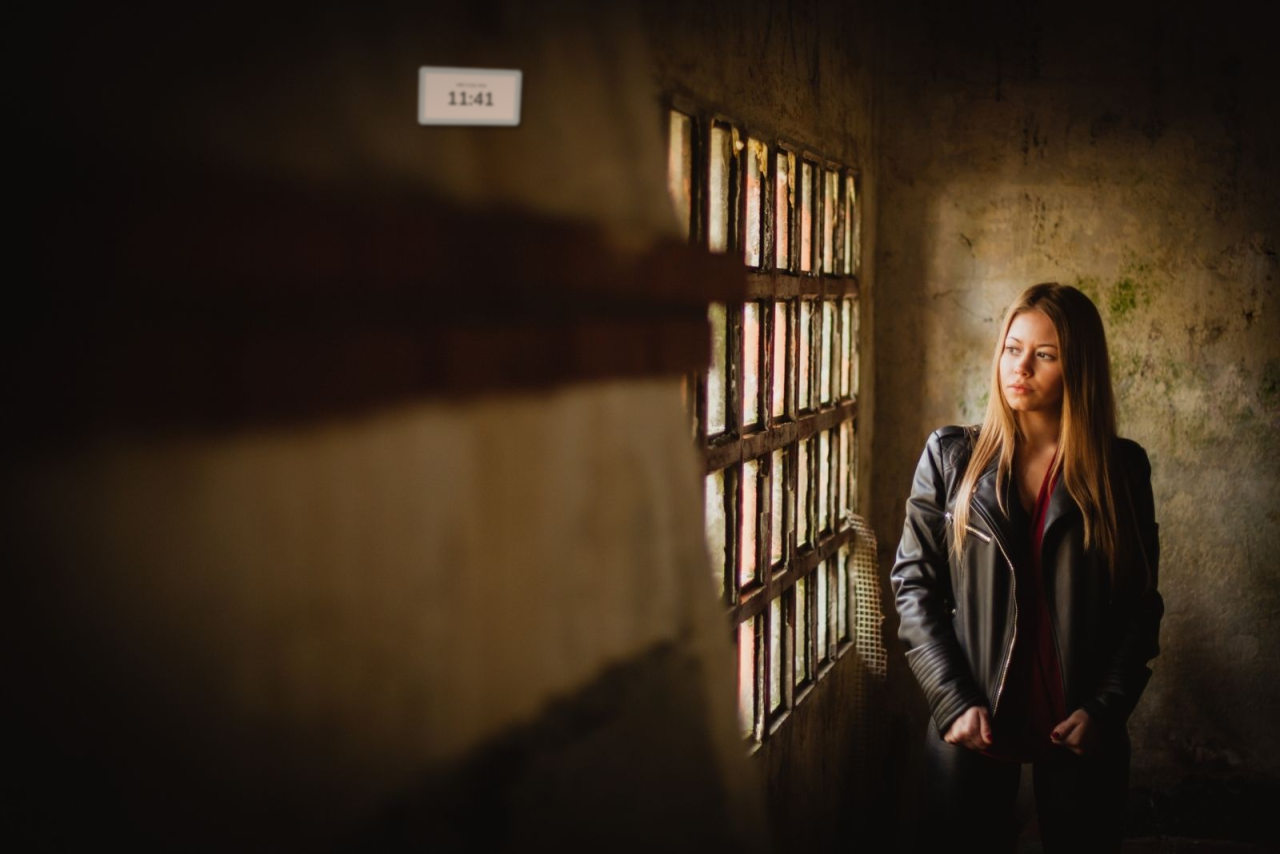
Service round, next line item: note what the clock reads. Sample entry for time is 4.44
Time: 11.41
